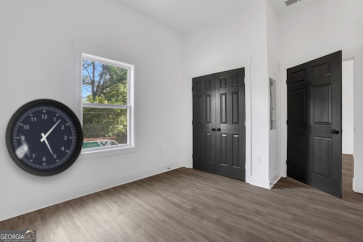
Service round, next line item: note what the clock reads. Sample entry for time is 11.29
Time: 5.07
